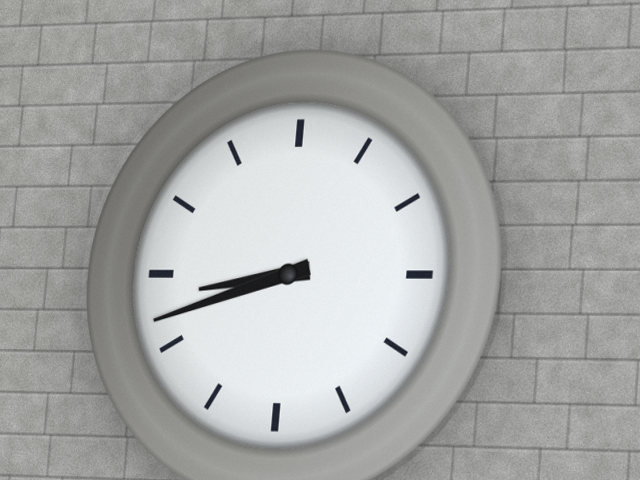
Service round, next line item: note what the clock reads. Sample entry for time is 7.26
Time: 8.42
